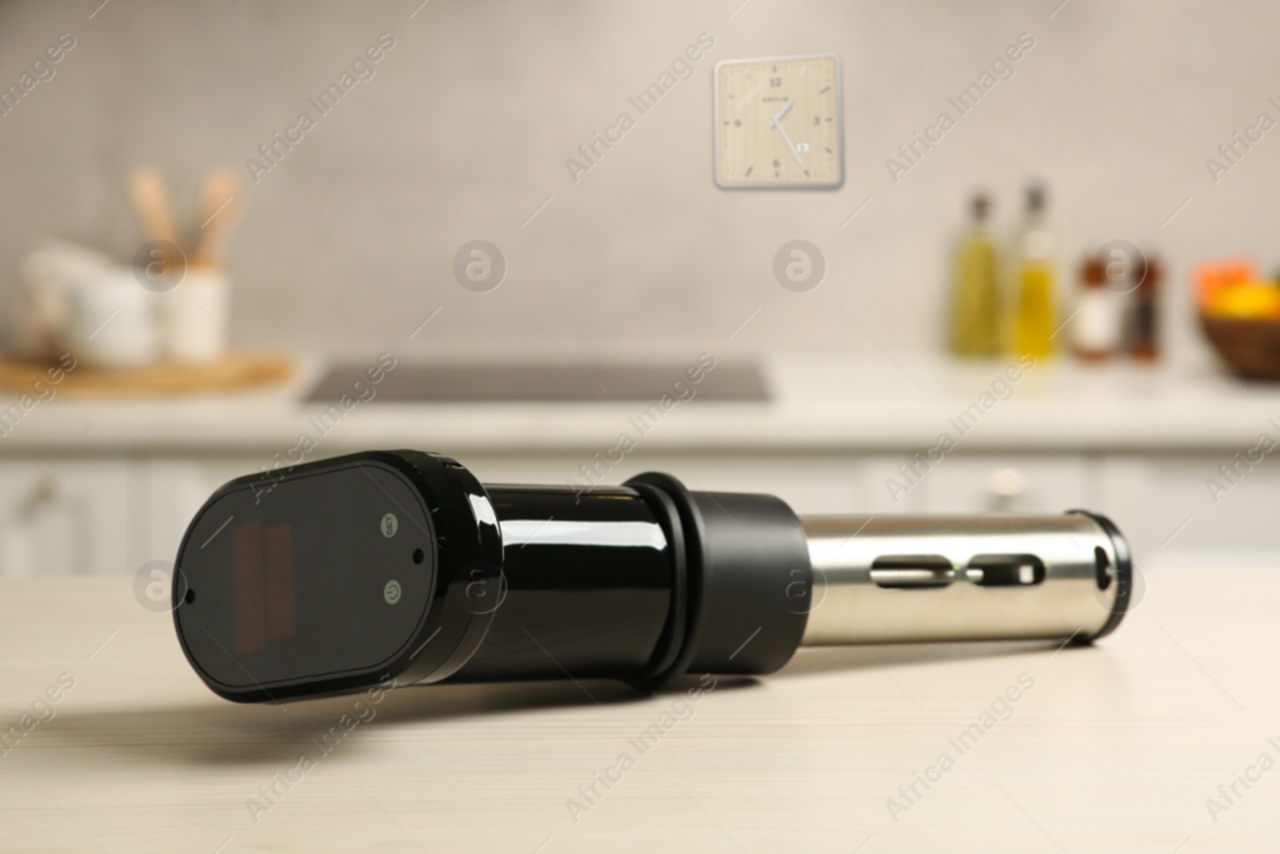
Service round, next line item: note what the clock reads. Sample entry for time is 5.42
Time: 1.25
